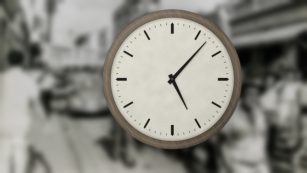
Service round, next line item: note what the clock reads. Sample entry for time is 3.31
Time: 5.07
